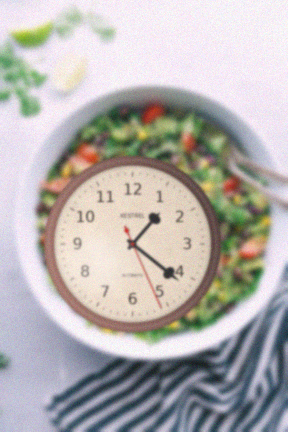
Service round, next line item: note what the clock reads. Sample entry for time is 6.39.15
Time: 1.21.26
